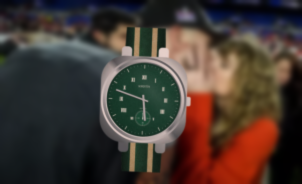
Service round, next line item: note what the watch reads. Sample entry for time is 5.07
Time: 5.48
